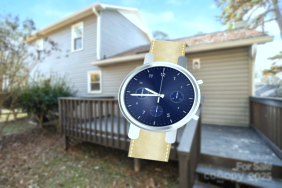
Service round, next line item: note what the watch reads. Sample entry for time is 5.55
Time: 9.44
